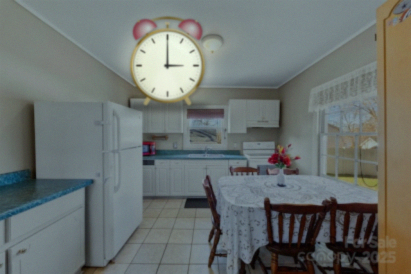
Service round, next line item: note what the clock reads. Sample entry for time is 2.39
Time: 3.00
